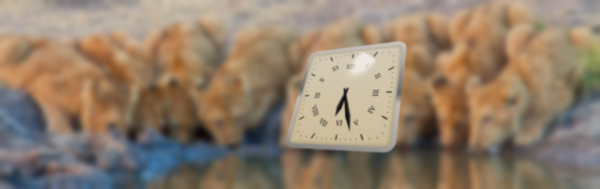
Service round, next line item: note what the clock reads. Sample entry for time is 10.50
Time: 6.27
